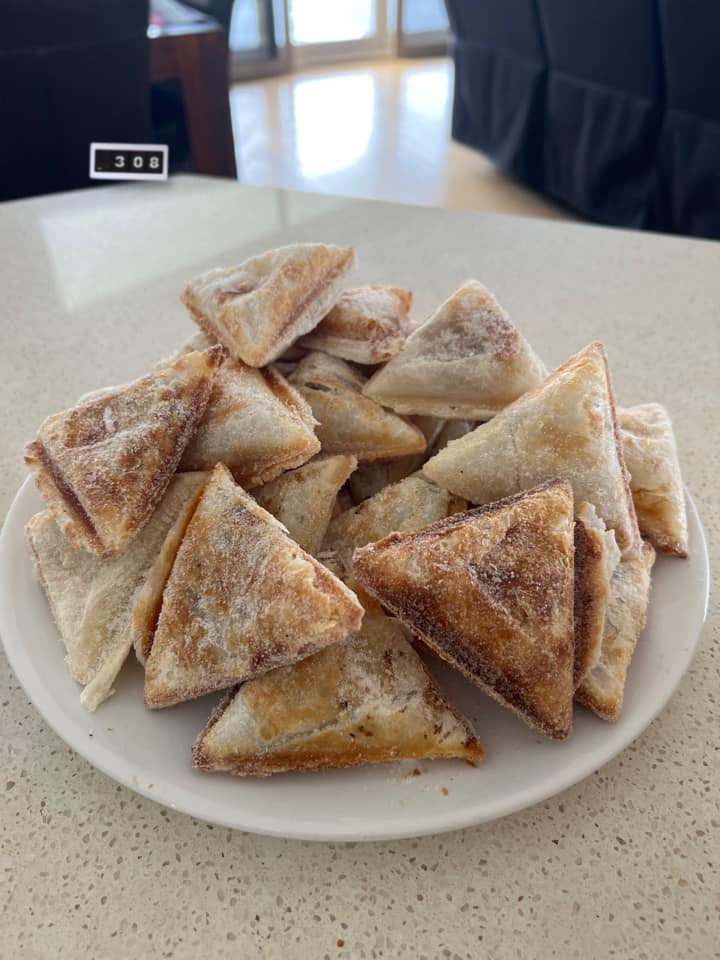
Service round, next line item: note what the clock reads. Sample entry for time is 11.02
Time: 3.08
